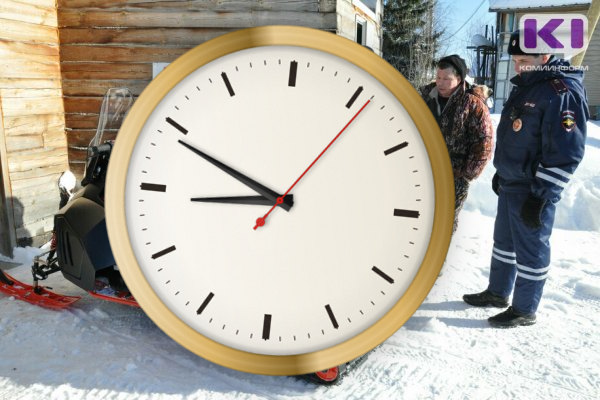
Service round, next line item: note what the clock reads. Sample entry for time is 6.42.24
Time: 8.49.06
